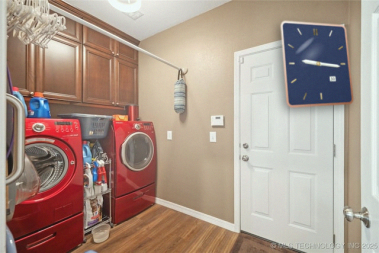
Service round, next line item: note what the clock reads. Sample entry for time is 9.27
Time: 9.16
